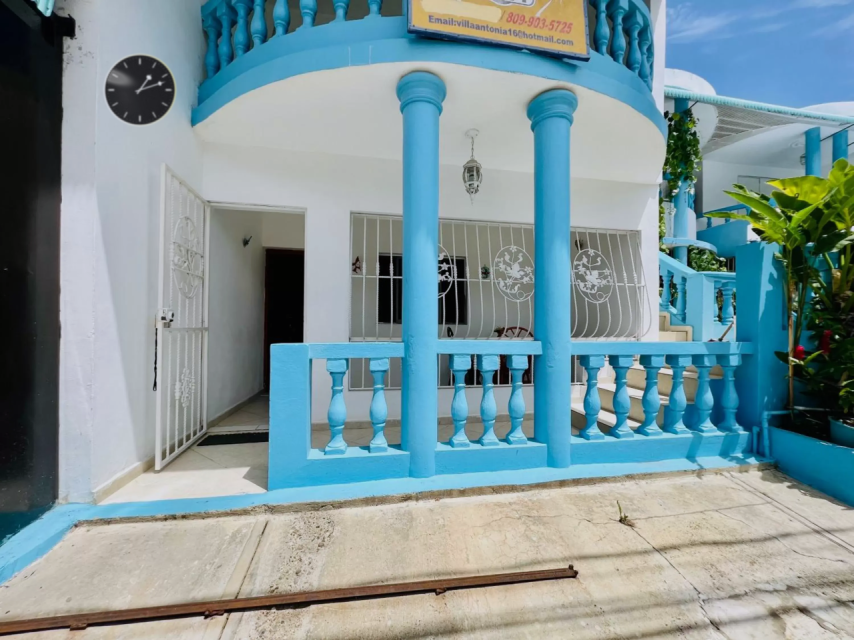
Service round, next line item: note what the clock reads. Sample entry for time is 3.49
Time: 1.12
